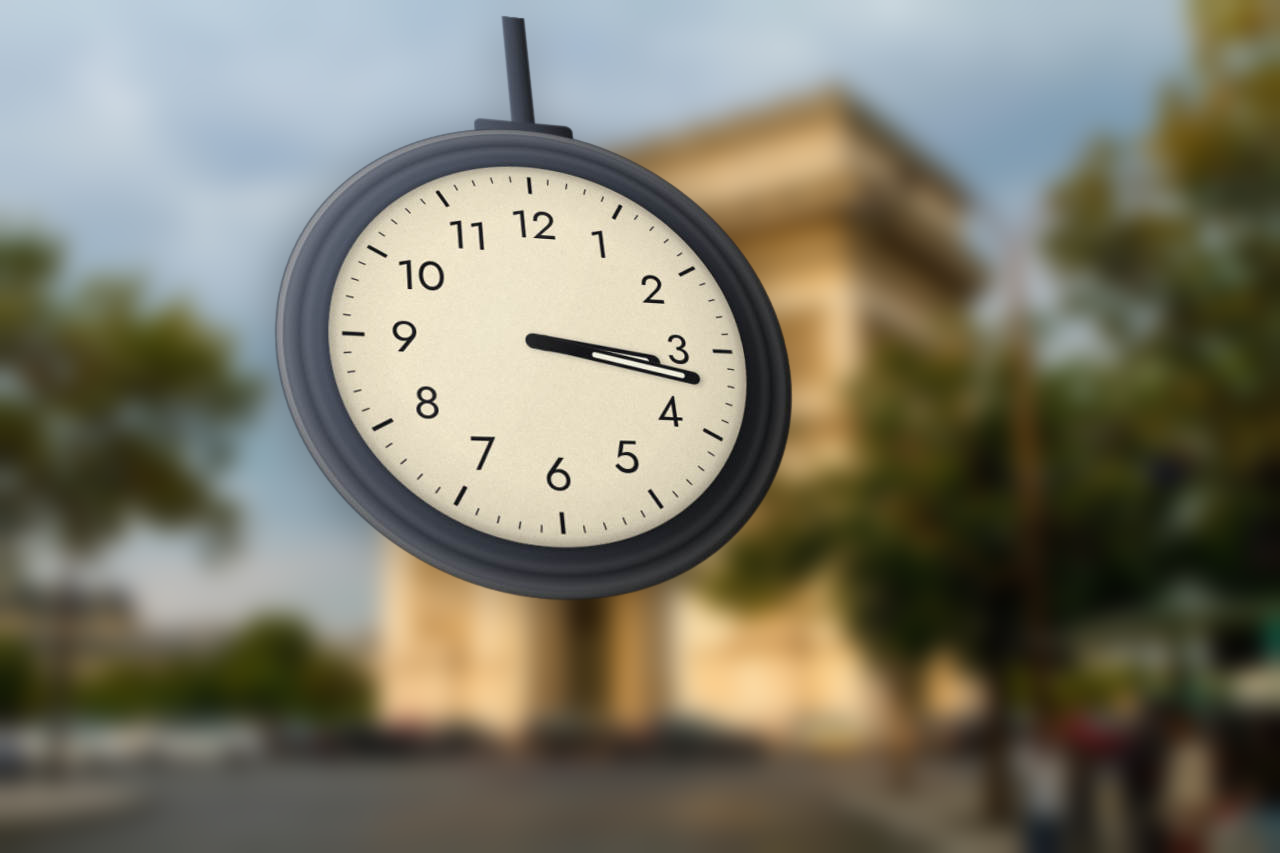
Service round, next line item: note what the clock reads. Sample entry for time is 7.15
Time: 3.17
